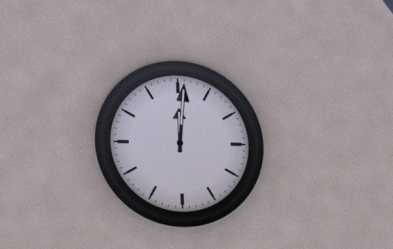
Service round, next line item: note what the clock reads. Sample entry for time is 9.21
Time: 12.01
